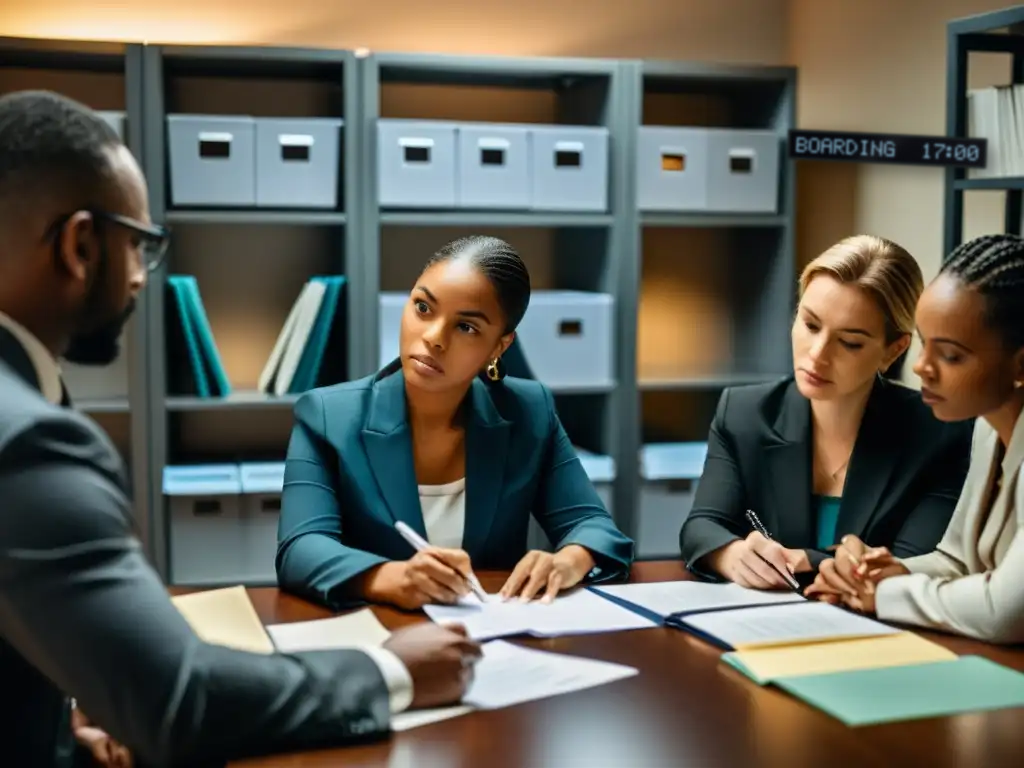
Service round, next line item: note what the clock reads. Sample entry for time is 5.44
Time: 17.00
